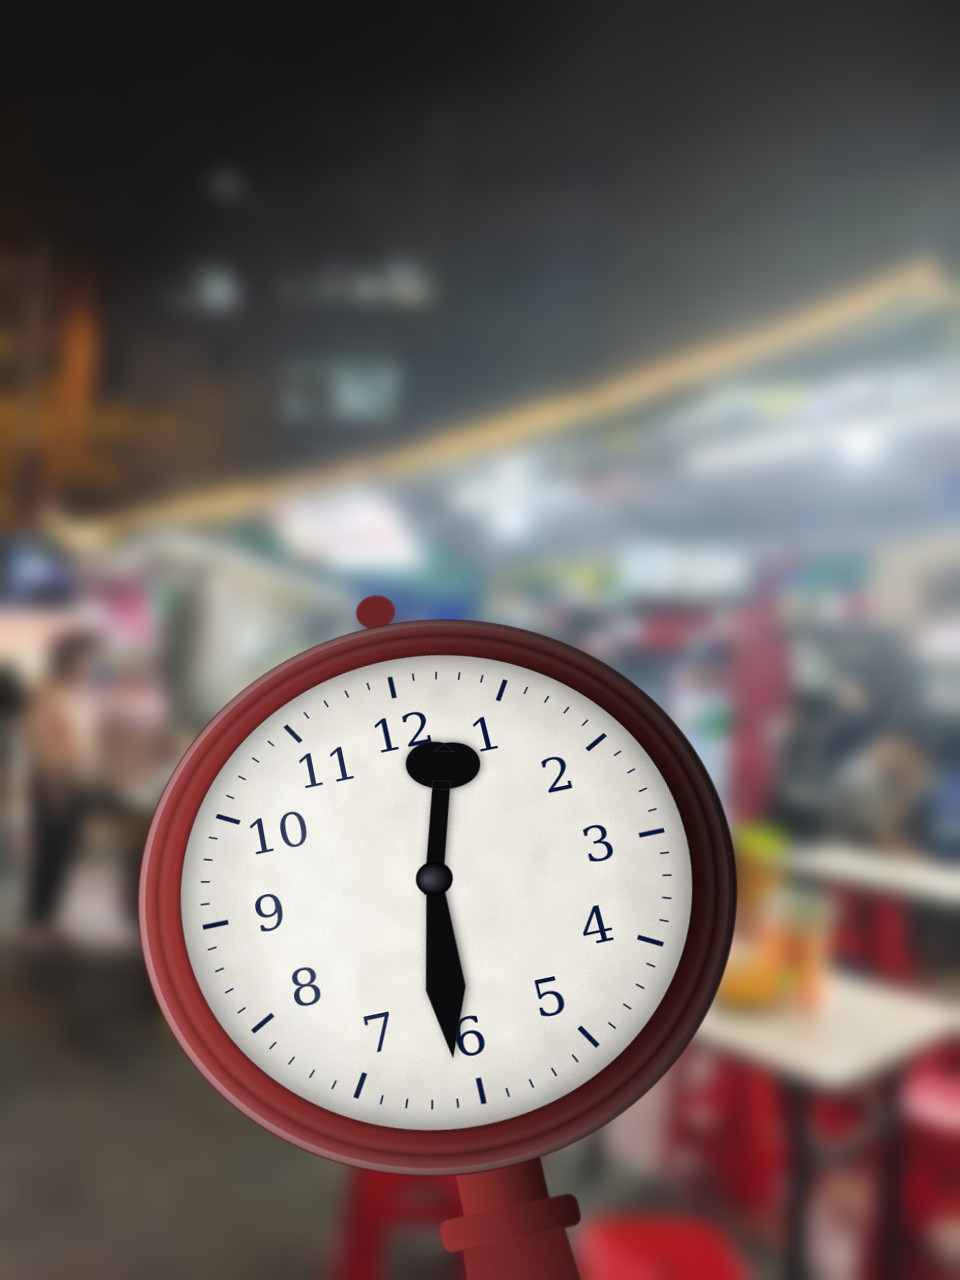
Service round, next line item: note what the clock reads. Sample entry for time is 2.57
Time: 12.31
